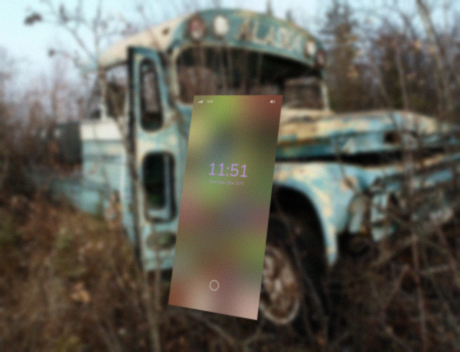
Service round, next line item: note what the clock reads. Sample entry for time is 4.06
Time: 11.51
